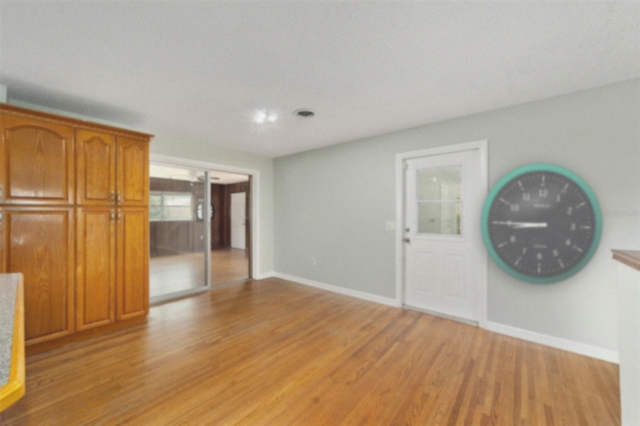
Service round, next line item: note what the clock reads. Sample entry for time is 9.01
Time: 8.45
